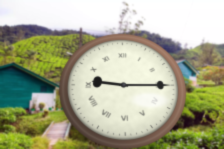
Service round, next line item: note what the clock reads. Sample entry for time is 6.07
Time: 9.15
